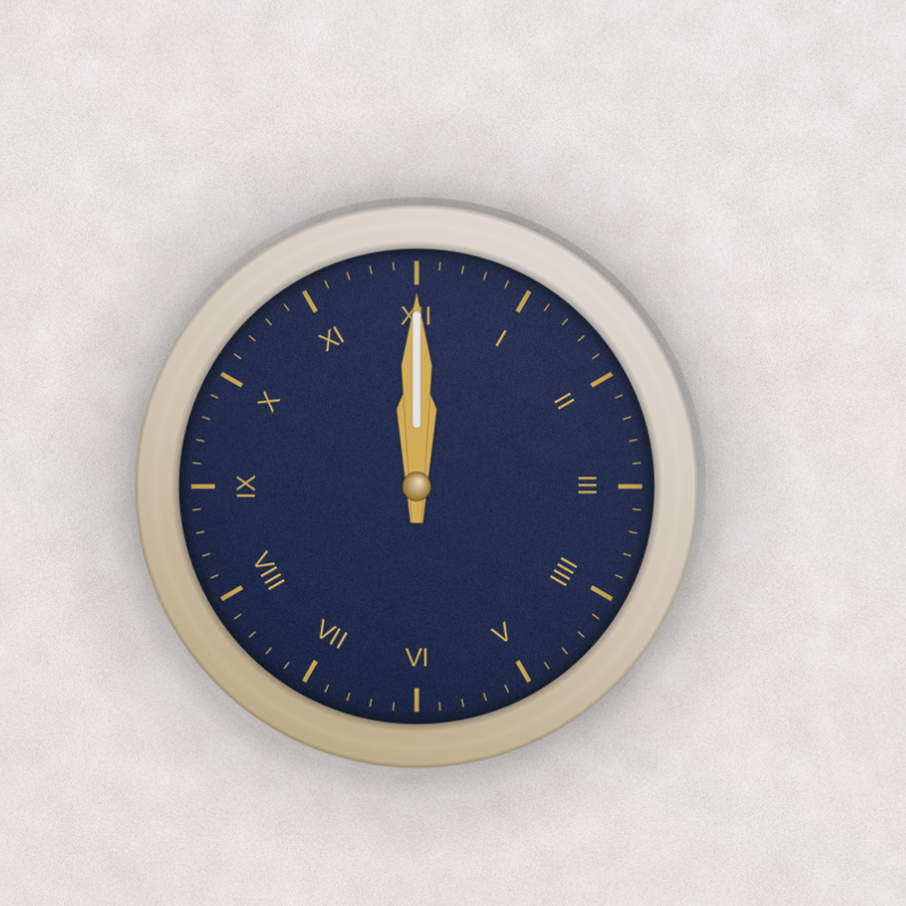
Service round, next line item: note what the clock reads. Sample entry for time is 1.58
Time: 12.00
